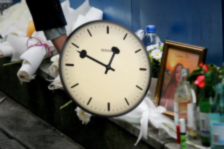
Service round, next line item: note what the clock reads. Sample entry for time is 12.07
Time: 12.49
